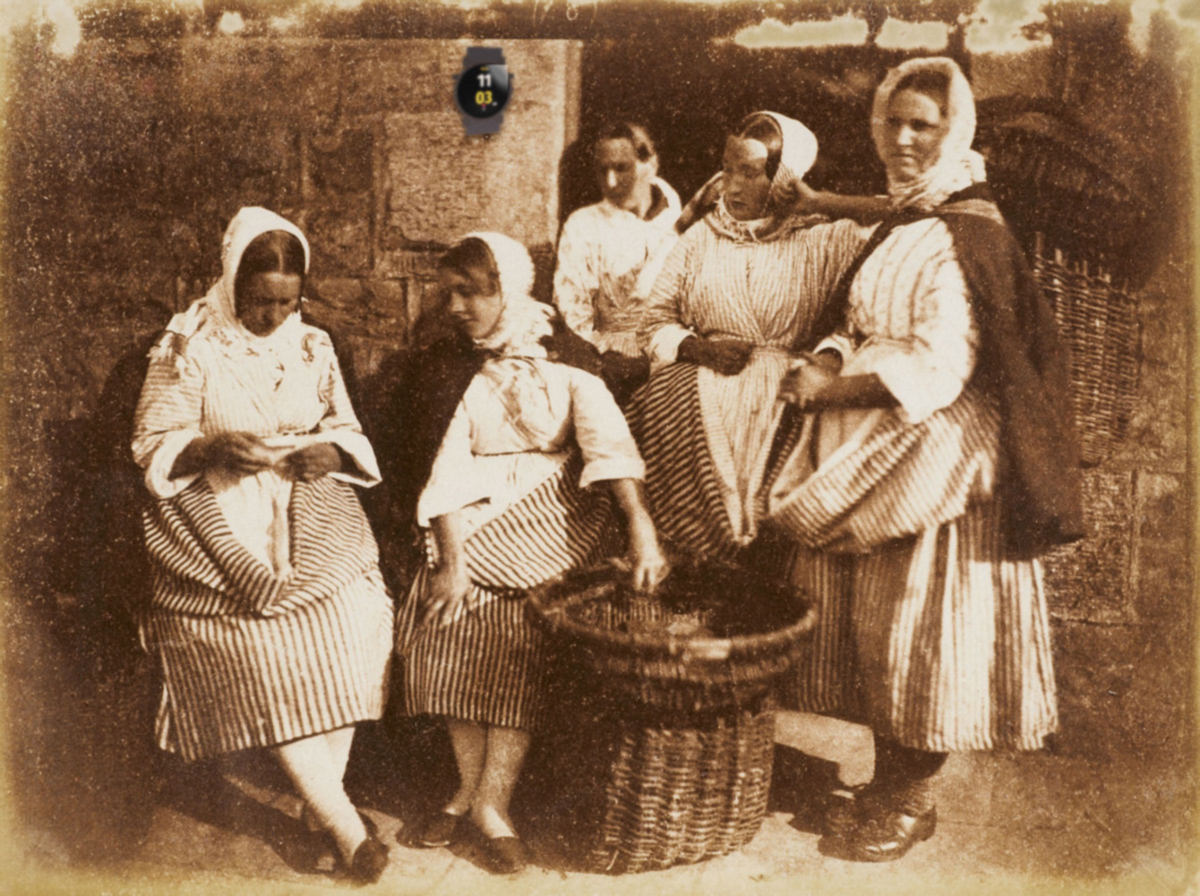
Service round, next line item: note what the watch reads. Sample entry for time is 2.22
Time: 11.03
